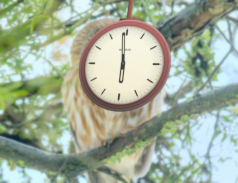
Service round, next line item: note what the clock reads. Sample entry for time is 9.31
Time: 5.59
